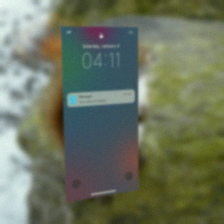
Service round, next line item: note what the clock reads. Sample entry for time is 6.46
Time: 4.11
